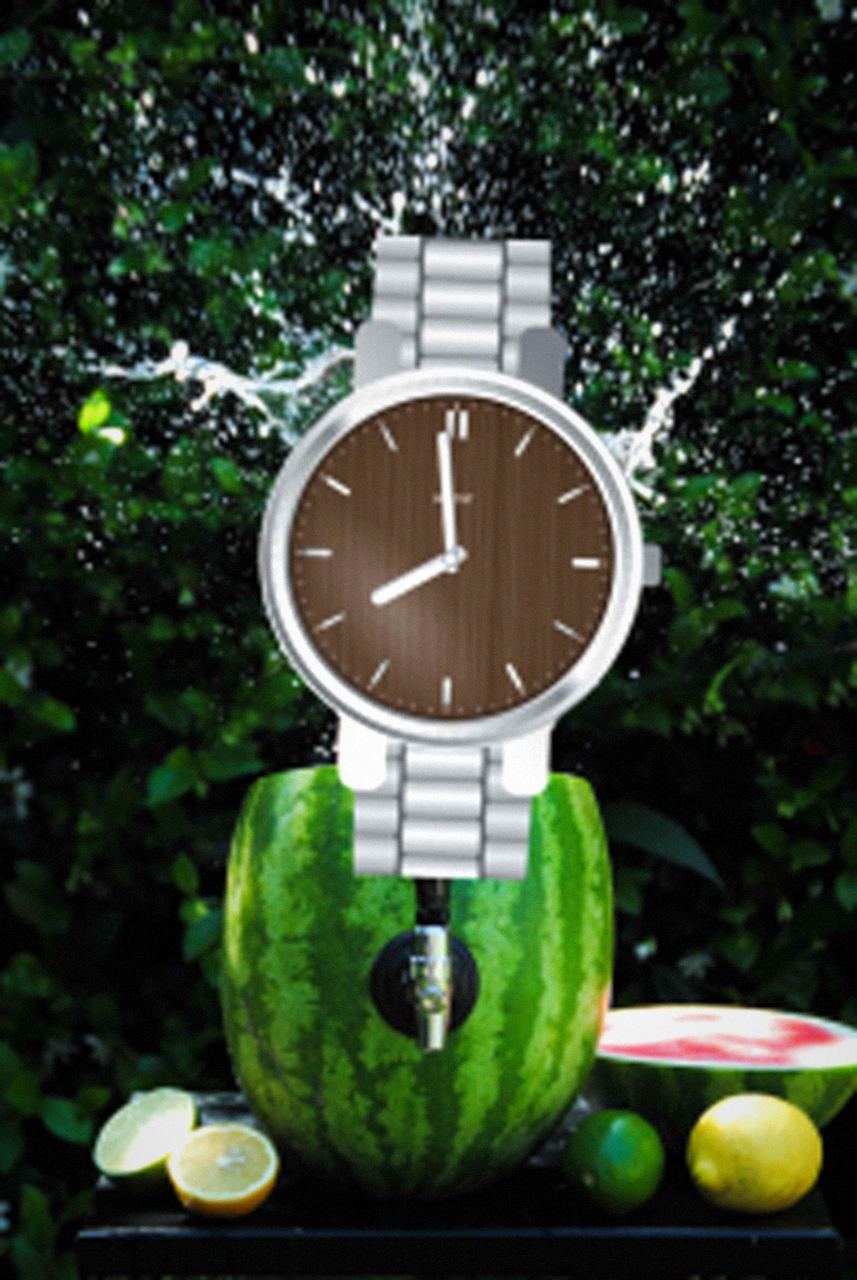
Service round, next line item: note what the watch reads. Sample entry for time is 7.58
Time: 7.59
